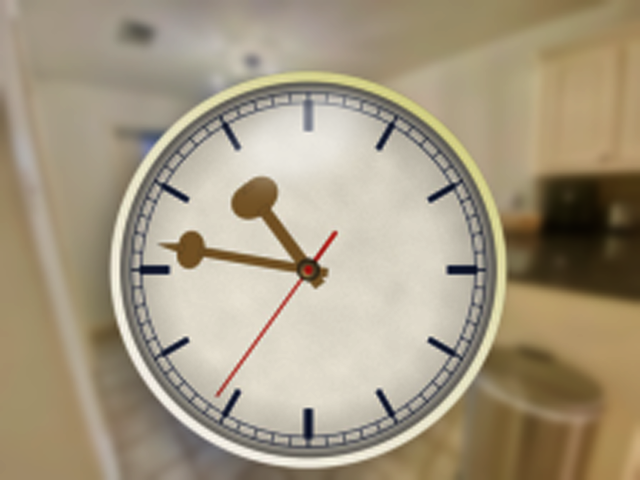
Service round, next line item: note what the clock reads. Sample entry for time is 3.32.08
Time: 10.46.36
